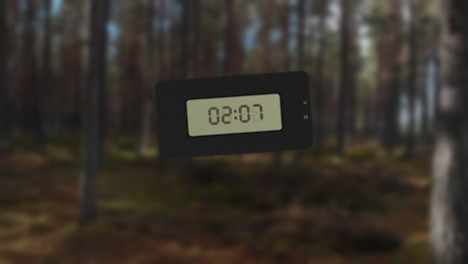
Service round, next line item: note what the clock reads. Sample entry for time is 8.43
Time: 2.07
